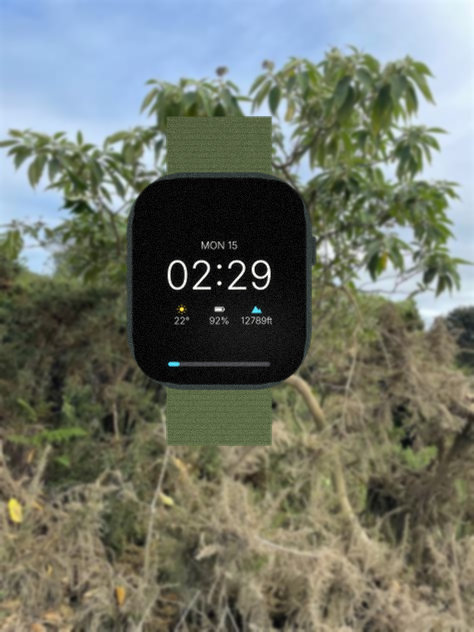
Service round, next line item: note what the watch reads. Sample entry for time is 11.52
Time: 2.29
